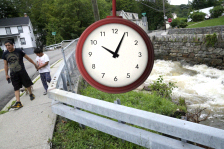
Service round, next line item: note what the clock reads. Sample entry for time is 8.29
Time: 10.04
